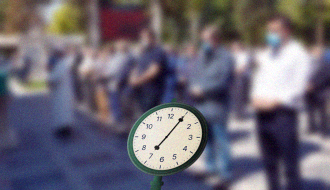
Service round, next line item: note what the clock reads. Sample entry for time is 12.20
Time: 7.05
